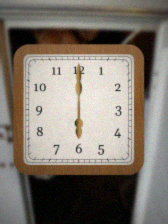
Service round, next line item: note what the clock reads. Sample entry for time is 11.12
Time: 6.00
